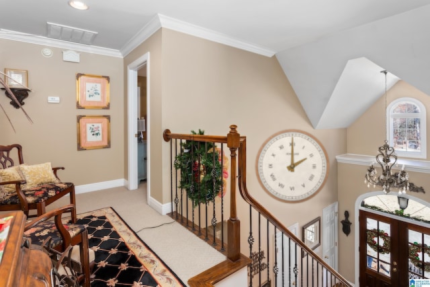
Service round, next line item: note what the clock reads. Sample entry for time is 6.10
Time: 2.00
